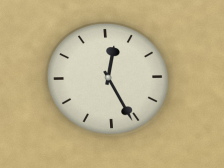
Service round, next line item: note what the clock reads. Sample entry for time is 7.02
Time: 12.26
